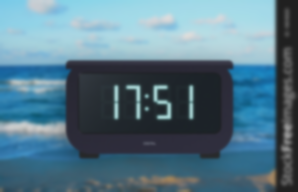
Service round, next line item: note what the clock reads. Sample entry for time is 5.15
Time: 17.51
